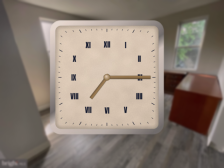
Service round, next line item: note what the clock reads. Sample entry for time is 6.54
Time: 7.15
